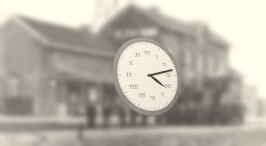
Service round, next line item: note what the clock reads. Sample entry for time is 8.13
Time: 4.13
